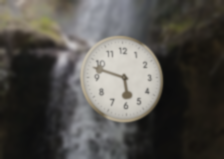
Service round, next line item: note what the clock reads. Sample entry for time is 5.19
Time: 5.48
